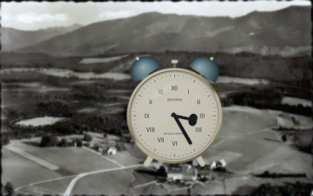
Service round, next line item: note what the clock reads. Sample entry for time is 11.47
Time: 3.25
